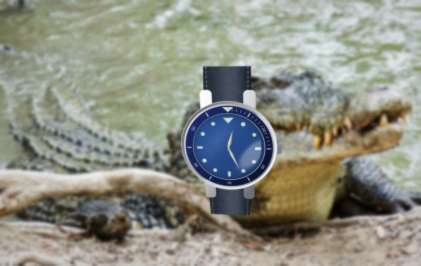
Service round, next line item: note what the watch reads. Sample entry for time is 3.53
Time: 12.26
